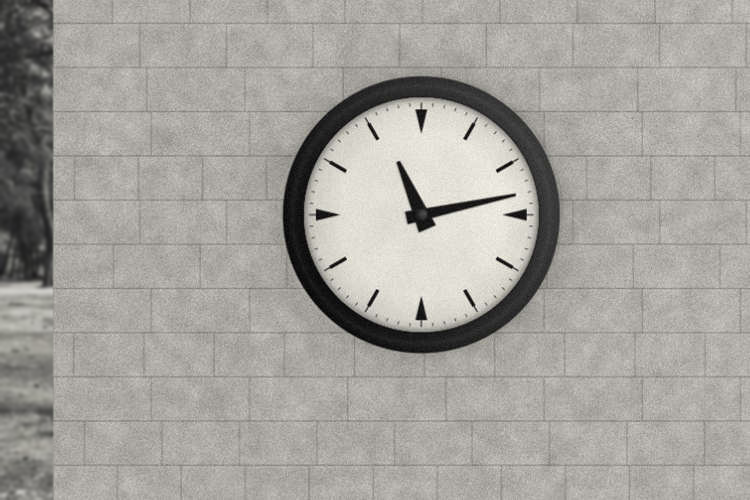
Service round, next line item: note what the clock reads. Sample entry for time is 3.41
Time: 11.13
